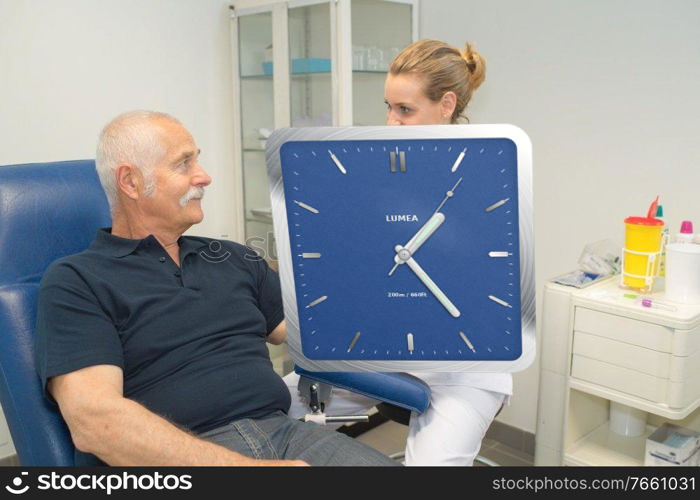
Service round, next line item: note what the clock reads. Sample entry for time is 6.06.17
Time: 1.24.06
